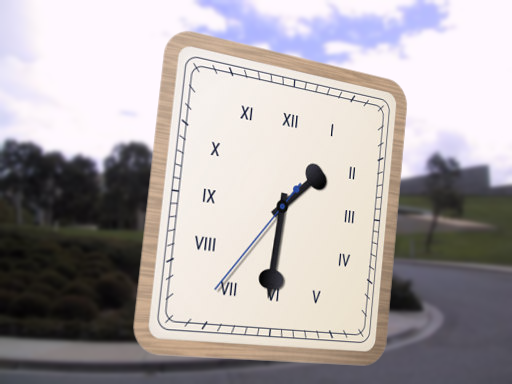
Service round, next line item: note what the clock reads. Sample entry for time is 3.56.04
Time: 1.30.36
